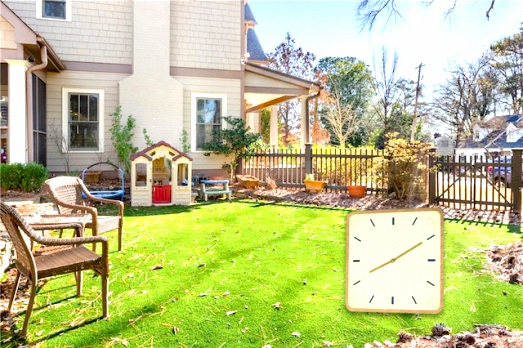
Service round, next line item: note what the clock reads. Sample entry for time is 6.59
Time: 8.10
